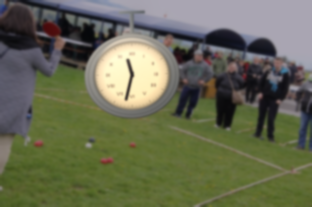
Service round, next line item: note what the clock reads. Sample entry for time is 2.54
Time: 11.32
